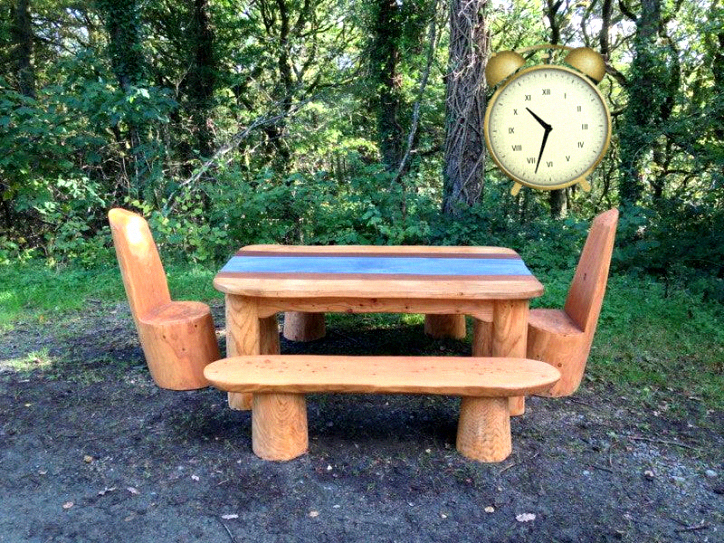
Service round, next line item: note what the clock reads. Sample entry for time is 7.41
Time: 10.33
